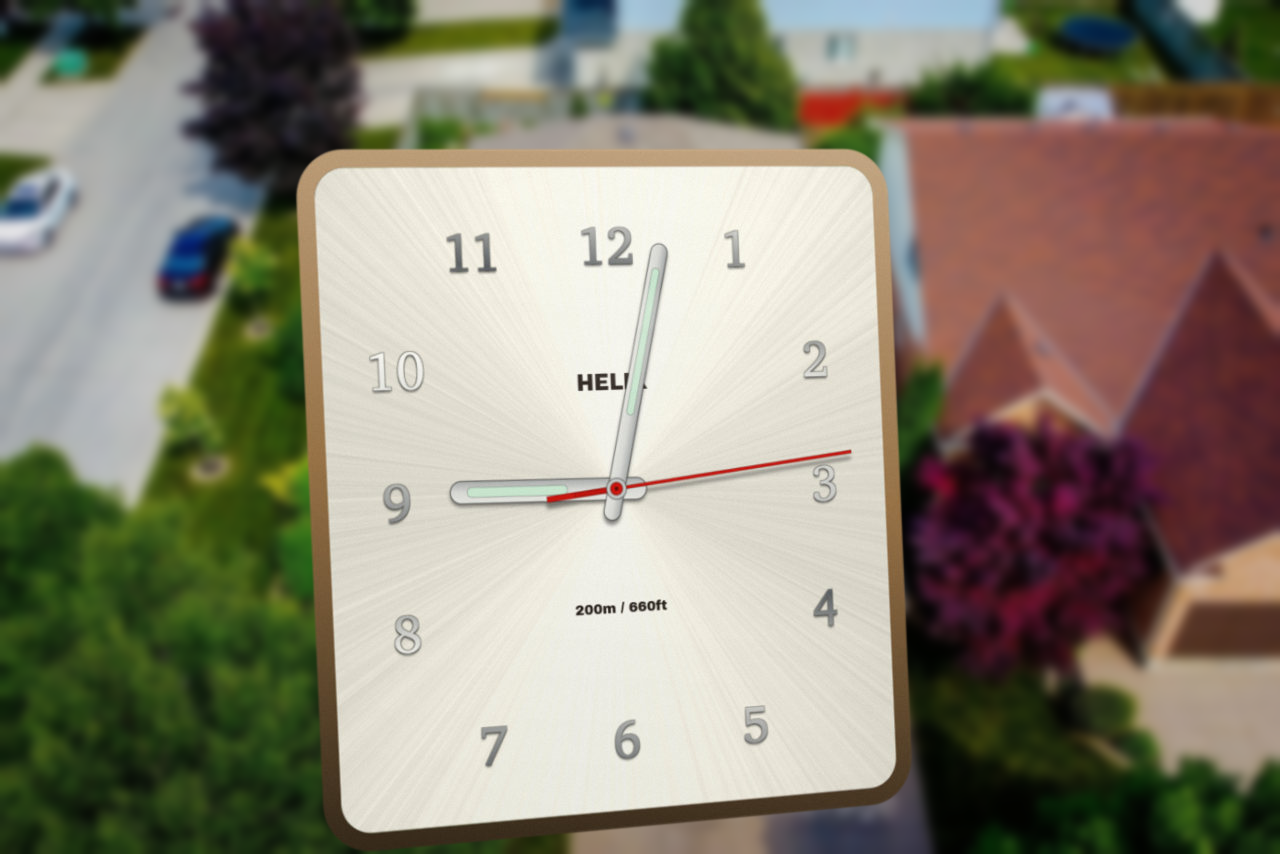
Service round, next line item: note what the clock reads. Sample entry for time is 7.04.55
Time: 9.02.14
